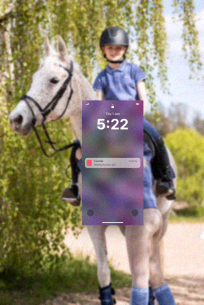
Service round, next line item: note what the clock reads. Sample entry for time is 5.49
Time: 5.22
